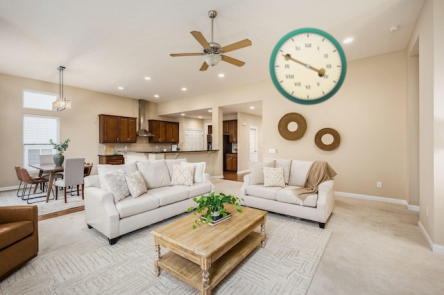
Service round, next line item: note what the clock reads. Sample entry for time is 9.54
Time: 3.49
